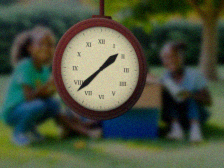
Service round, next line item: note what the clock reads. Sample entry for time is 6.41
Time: 1.38
